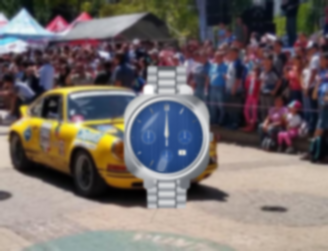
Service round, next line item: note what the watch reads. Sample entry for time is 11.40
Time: 12.00
